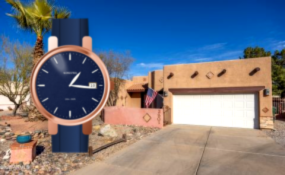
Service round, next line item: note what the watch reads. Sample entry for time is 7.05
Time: 1.16
